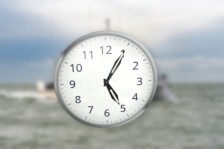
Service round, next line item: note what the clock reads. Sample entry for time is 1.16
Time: 5.05
